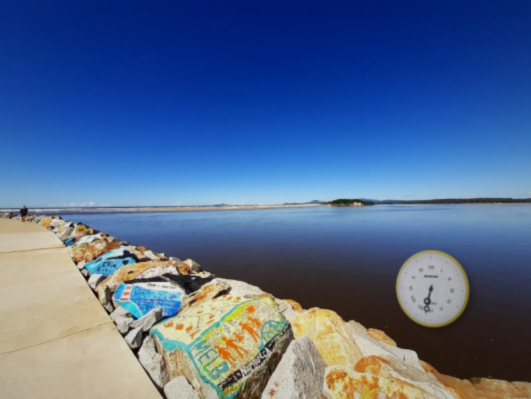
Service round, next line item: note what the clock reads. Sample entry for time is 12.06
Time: 6.32
